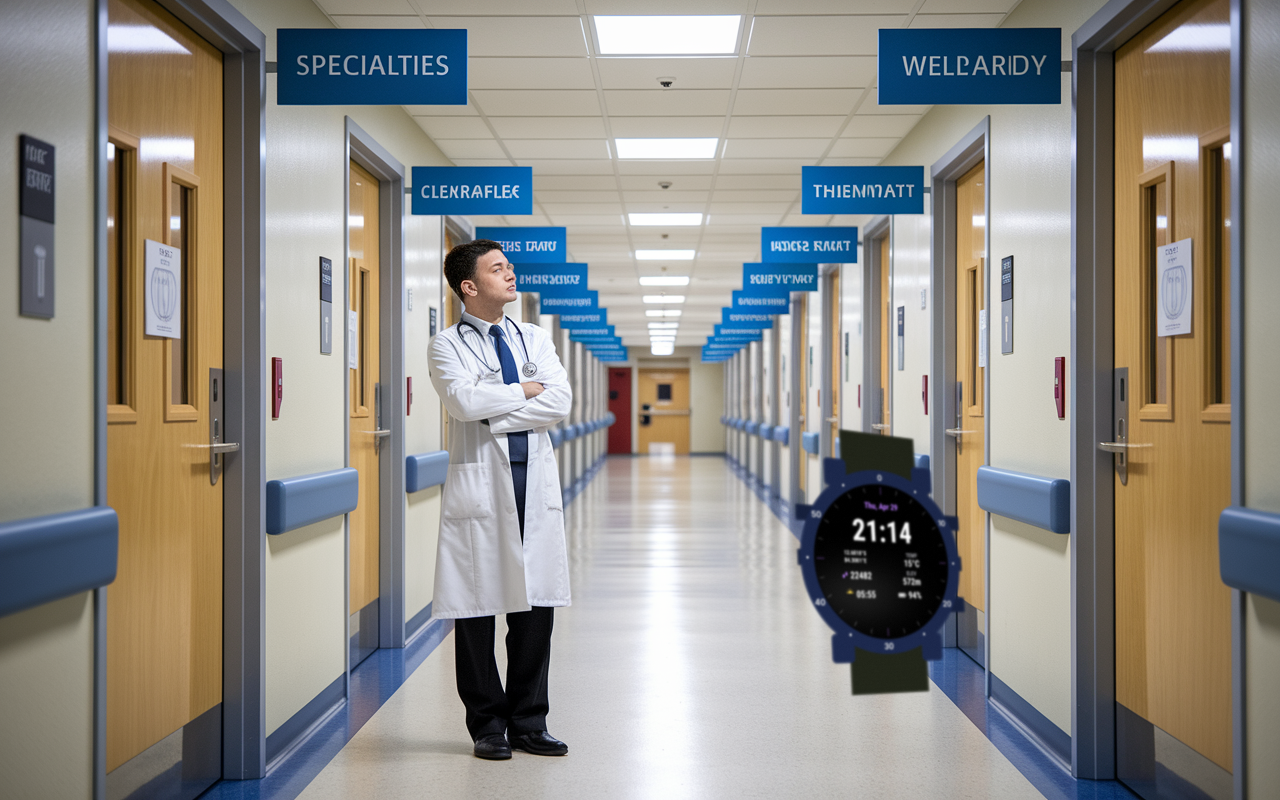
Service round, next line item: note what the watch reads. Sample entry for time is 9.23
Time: 21.14
